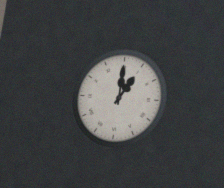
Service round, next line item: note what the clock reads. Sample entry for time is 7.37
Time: 1.00
